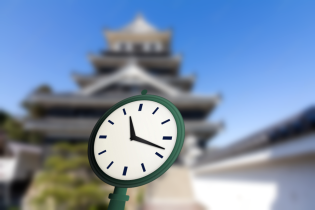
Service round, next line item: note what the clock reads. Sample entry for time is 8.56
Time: 11.18
